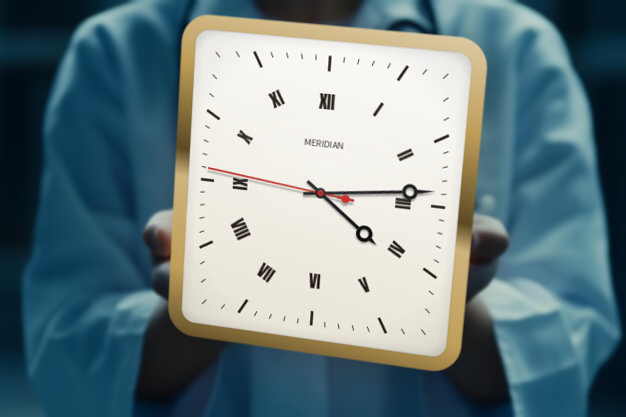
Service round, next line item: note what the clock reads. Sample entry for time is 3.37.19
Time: 4.13.46
